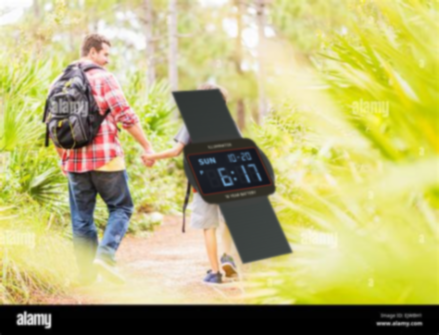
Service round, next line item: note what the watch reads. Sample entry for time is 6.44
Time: 6.17
